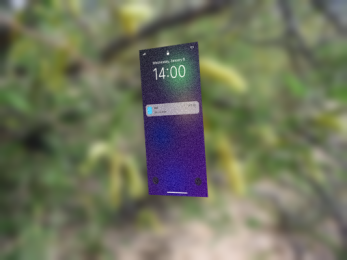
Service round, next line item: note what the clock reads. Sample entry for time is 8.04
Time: 14.00
